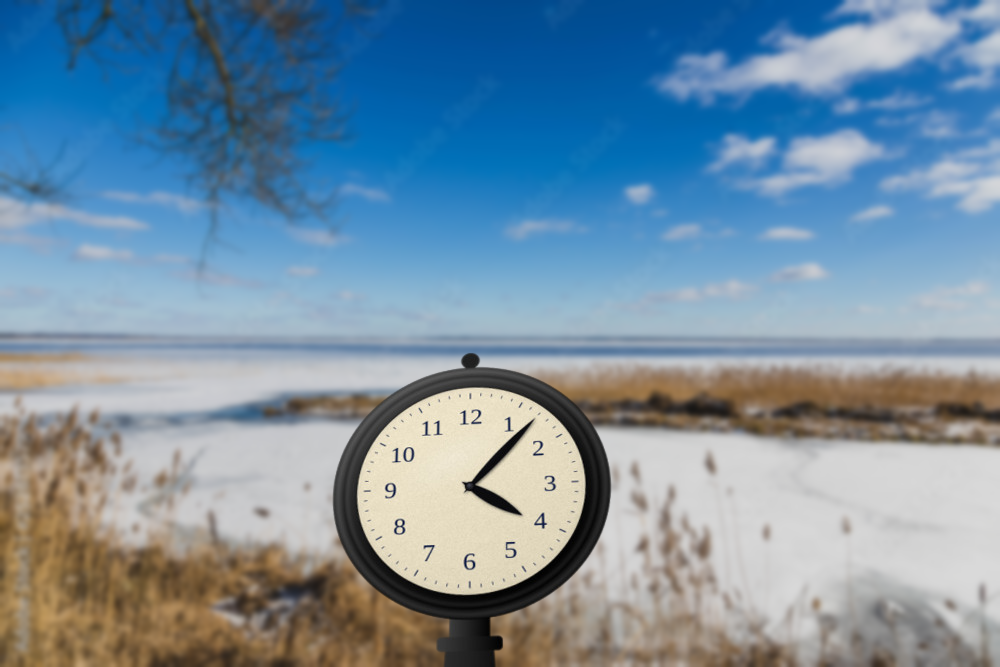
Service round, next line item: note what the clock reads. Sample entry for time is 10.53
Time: 4.07
